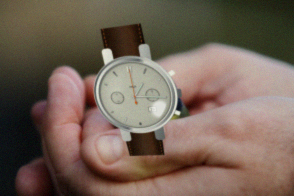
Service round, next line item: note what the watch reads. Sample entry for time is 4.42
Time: 1.16
